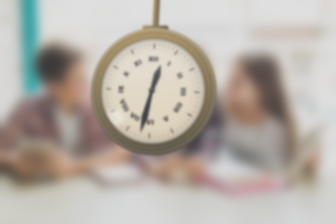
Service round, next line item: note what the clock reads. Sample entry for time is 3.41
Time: 12.32
